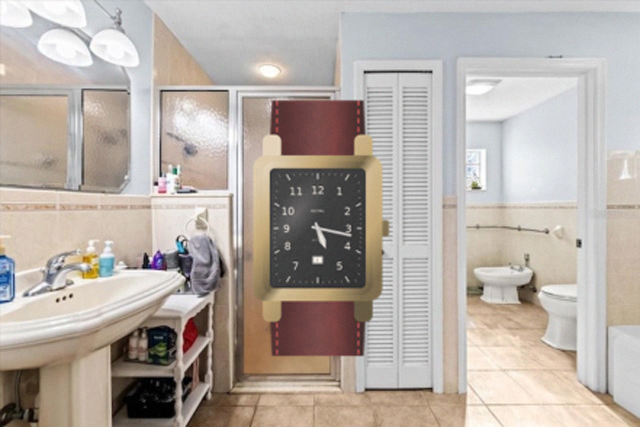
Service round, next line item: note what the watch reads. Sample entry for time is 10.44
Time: 5.17
